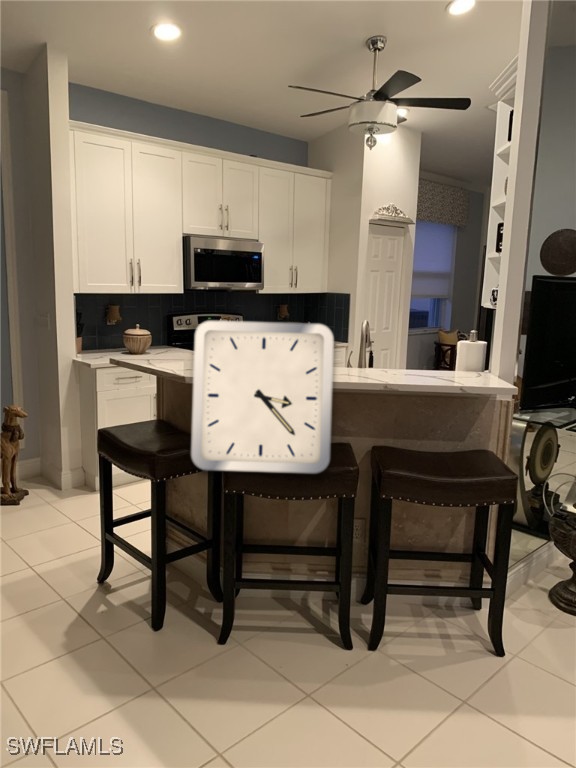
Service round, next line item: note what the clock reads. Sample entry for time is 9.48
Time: 3.23
